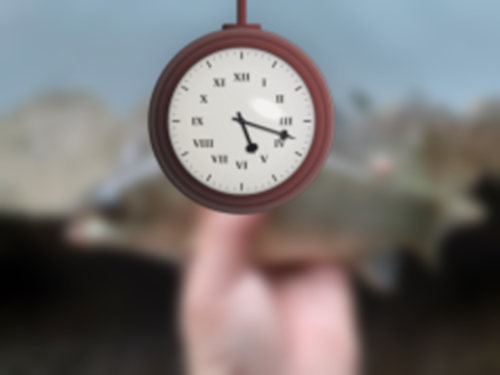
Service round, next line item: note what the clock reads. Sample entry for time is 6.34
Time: 5.18
